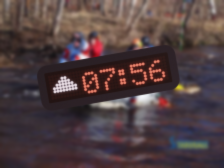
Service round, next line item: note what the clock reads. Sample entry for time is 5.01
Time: 7.56
